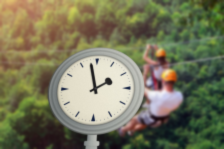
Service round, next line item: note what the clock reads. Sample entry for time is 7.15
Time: 1.58
